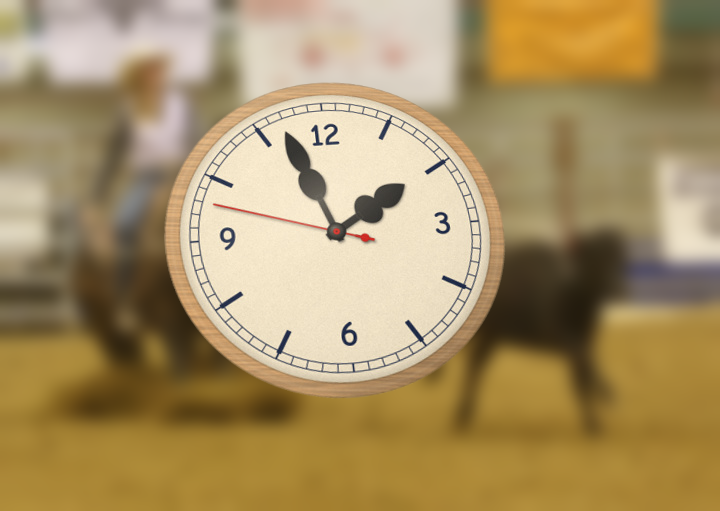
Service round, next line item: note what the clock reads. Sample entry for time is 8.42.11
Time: 1.56.48
